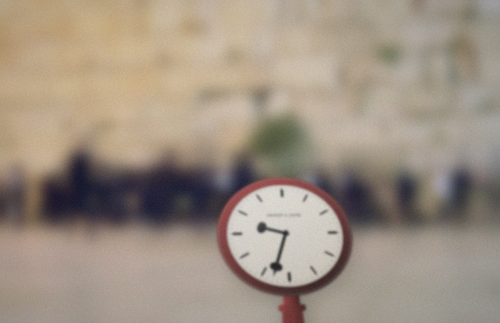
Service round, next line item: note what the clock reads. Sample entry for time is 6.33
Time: 9.33
